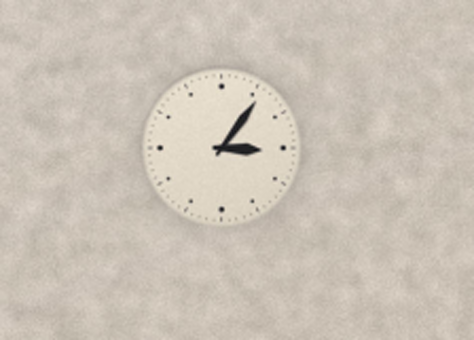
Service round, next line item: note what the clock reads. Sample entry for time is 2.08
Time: 3.06
